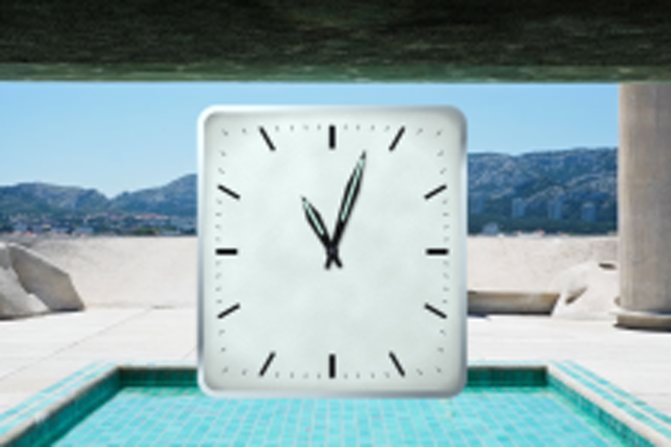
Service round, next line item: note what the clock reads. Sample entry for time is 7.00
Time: 11.03
